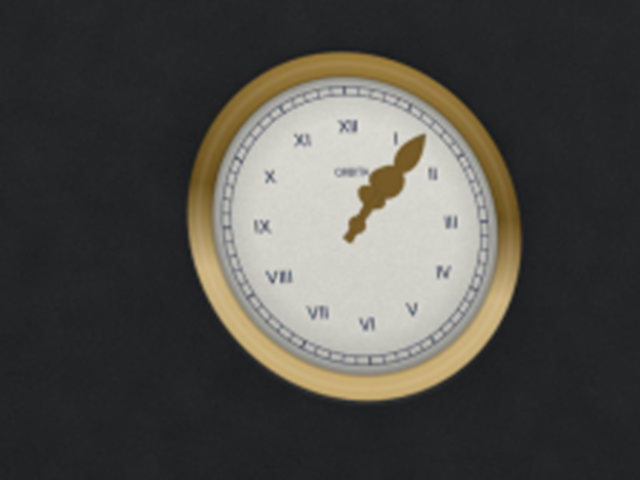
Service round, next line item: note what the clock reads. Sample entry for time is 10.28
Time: 1.07
